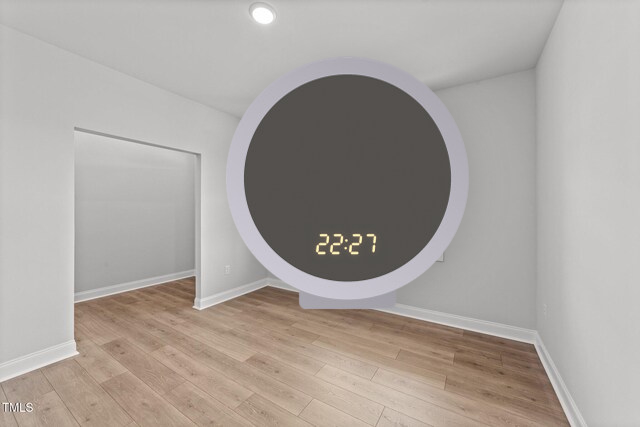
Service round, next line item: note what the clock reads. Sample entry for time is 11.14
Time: 22.27
